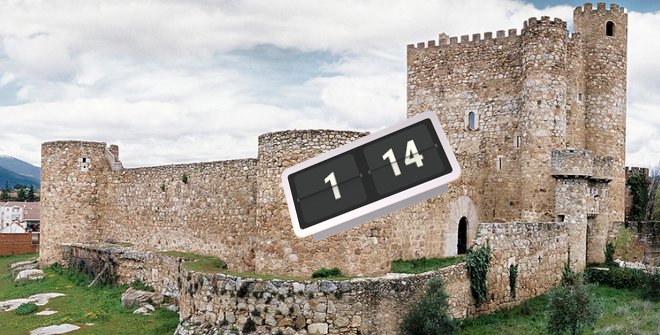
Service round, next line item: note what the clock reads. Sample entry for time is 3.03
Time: 1.14
